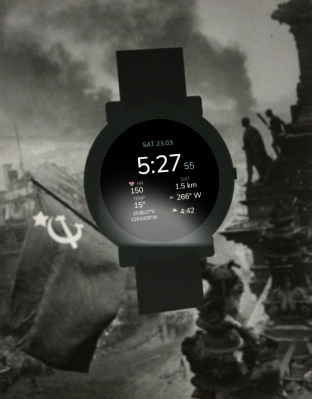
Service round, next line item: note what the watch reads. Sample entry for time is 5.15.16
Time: 5.27.55
